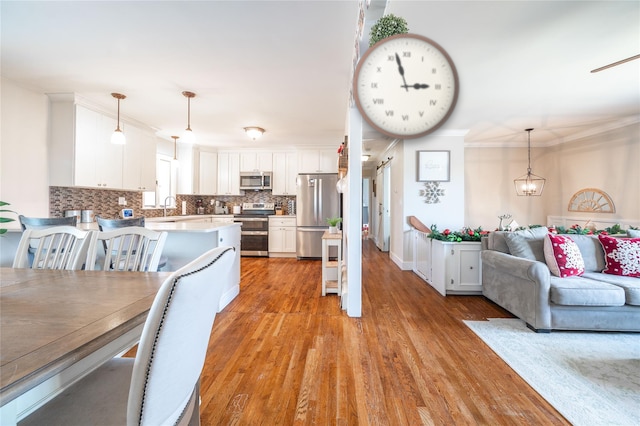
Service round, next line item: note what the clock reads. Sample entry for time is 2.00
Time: 2.57
